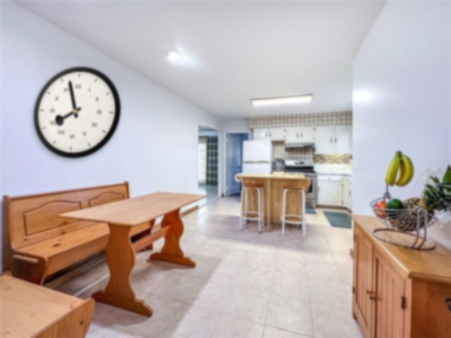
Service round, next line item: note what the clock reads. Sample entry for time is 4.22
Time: 7.57
